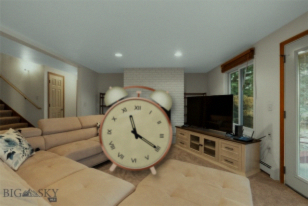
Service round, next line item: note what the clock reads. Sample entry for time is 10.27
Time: 11.20
